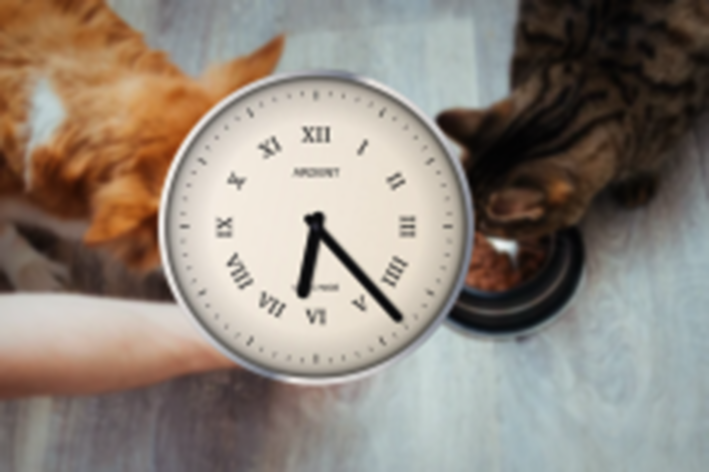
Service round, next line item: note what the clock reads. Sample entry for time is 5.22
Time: 6.23
